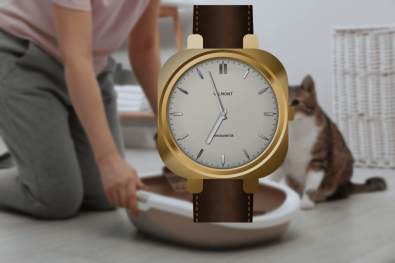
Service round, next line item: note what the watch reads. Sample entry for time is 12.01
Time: 6.57
